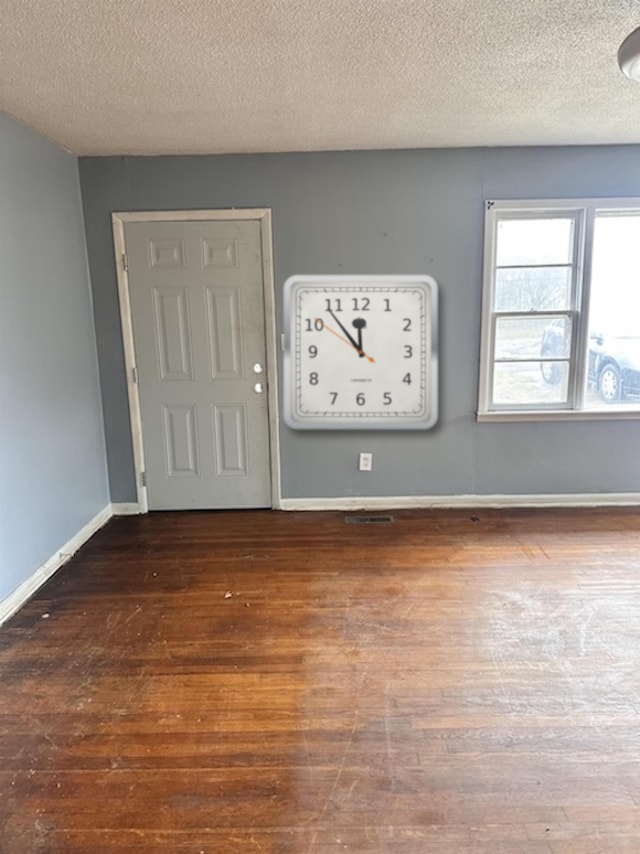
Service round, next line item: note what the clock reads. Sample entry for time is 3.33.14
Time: 11.53.51
